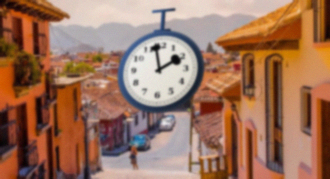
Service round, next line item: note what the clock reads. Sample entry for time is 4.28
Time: 1.58
